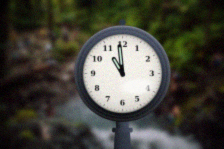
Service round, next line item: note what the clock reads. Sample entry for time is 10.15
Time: 10.59
